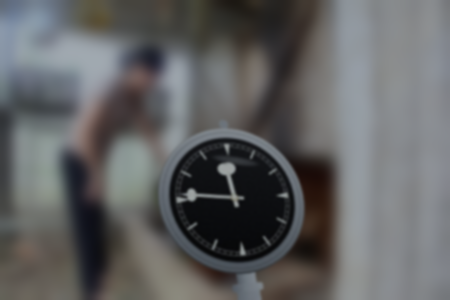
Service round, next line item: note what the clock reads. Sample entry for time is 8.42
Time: 11.46
